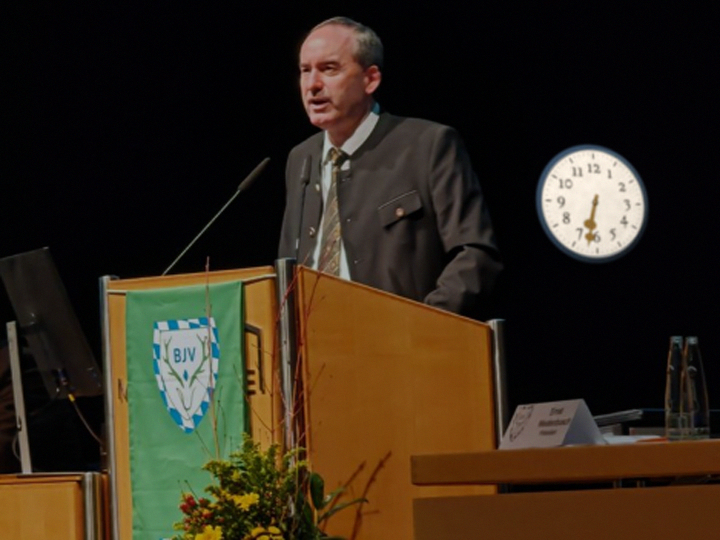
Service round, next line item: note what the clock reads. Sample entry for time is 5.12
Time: 6.32
